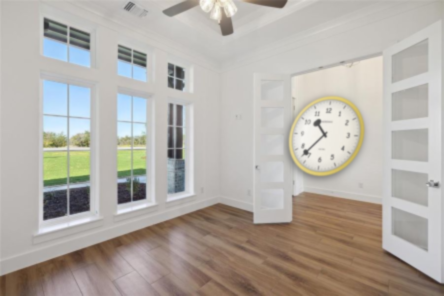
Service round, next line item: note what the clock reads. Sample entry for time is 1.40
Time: 10.37
